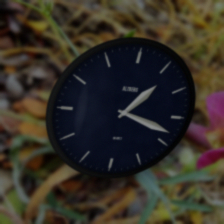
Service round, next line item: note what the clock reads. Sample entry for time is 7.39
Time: 1.18
